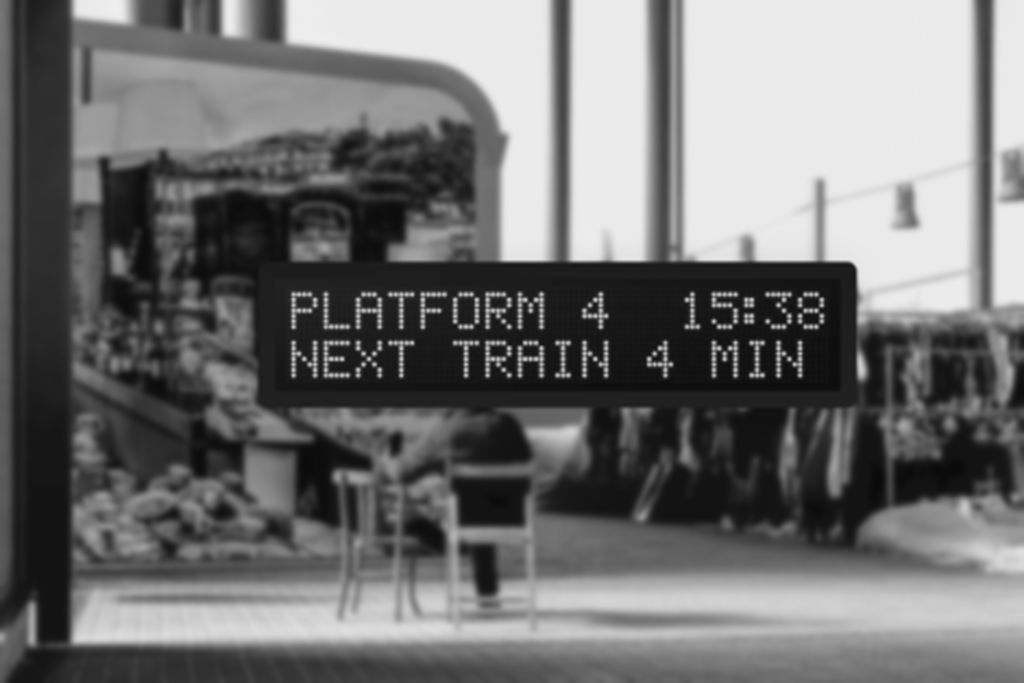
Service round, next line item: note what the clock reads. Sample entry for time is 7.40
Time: 15.38
